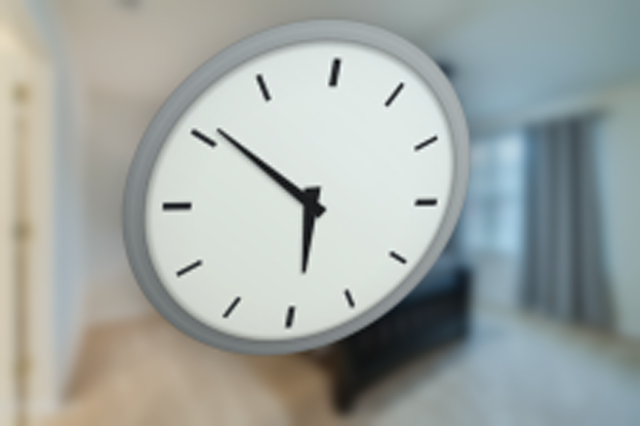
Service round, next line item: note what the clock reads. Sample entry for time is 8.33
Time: 5.51
